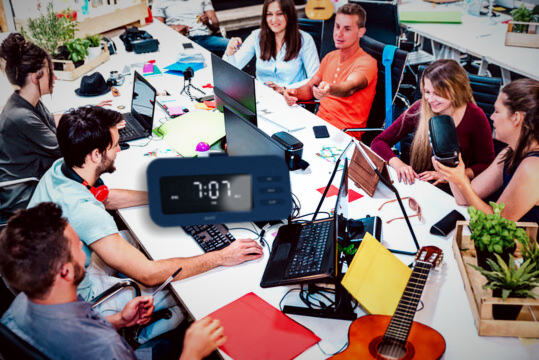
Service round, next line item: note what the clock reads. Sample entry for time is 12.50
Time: 7.07
